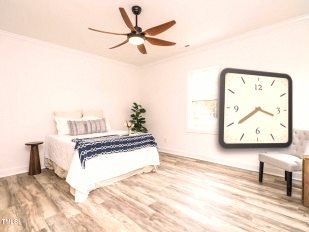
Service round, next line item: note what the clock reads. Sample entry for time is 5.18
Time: 3.39
